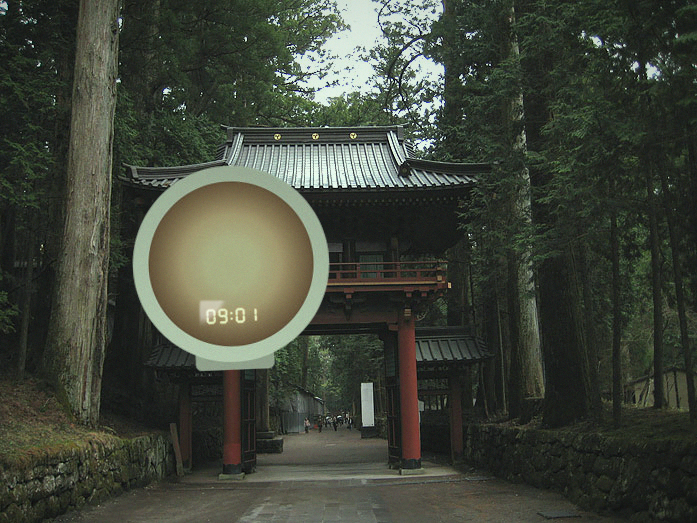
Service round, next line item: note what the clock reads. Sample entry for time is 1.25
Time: 9.01
